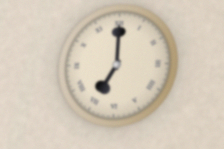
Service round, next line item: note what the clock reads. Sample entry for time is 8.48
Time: 7.00
